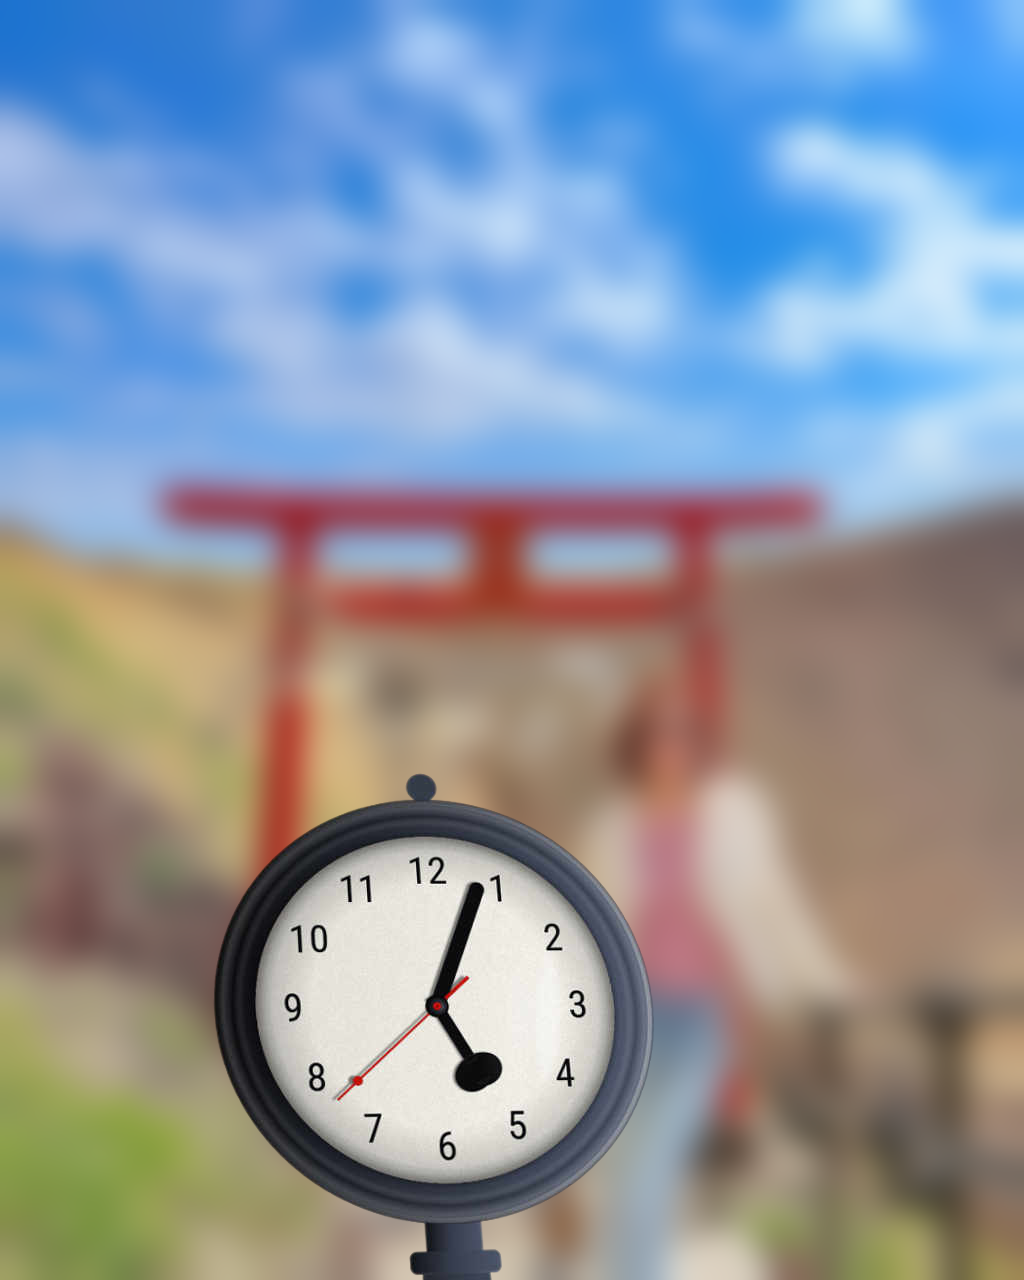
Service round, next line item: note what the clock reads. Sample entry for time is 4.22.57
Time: 5.03.38
